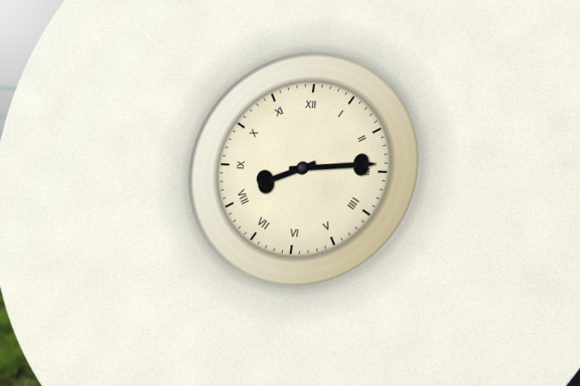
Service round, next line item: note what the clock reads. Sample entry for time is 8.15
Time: 8.14
